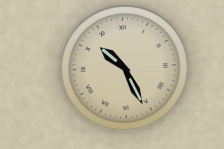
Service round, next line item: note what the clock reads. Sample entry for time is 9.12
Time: 10.26
